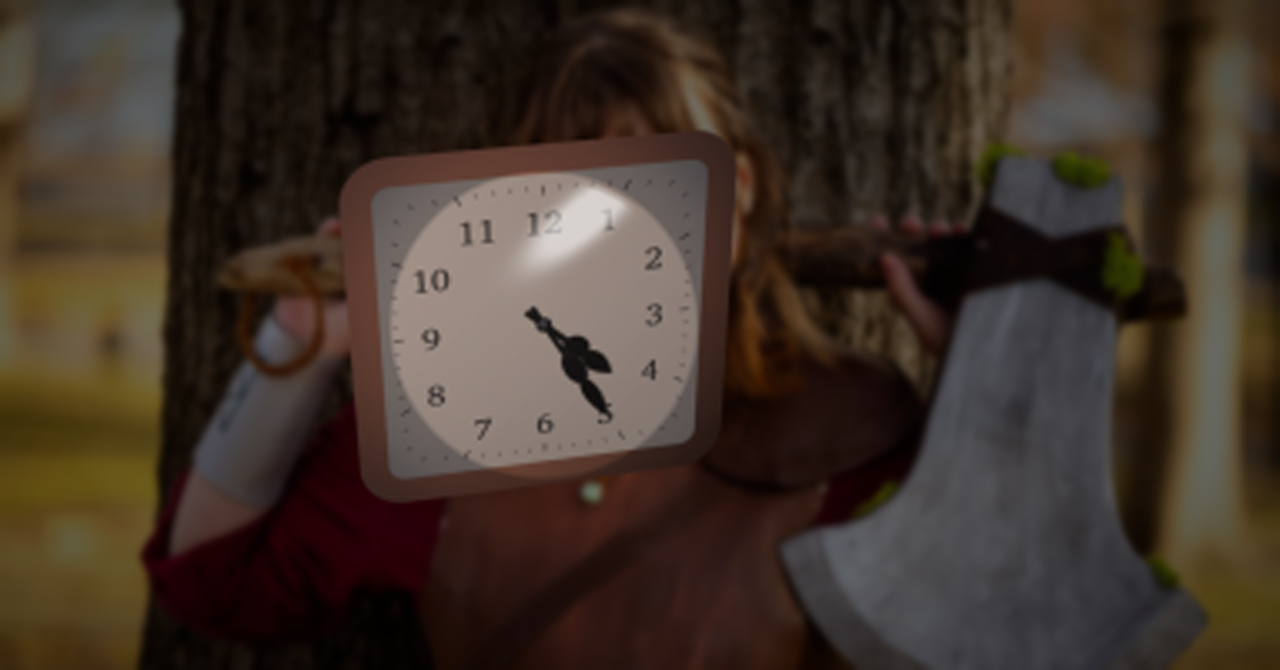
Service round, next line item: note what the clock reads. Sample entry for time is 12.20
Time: 4.25
